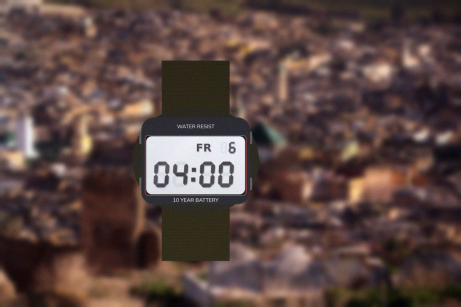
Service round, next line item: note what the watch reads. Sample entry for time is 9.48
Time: 4.00
